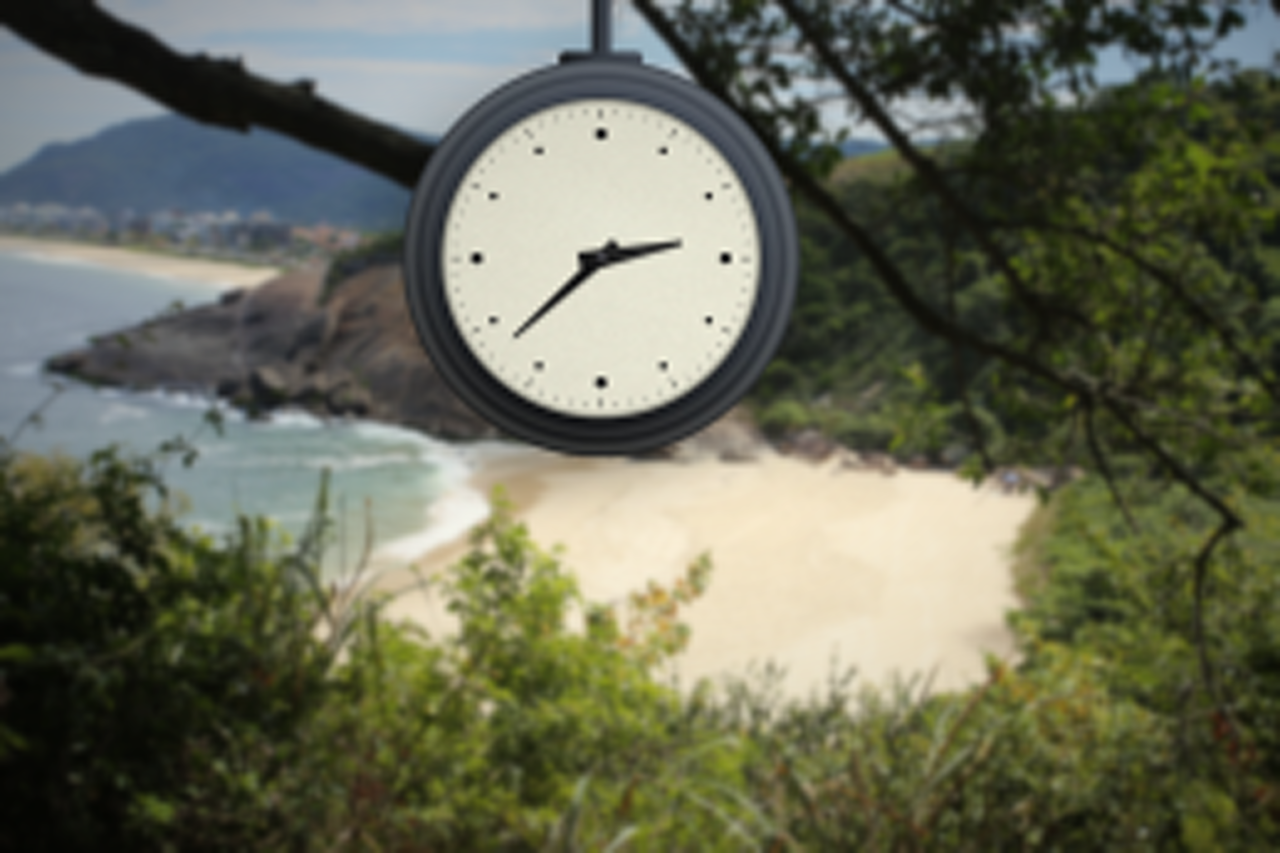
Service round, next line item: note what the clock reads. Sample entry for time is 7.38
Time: 2.38
